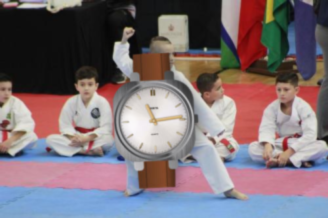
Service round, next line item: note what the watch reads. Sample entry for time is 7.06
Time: 11.14
